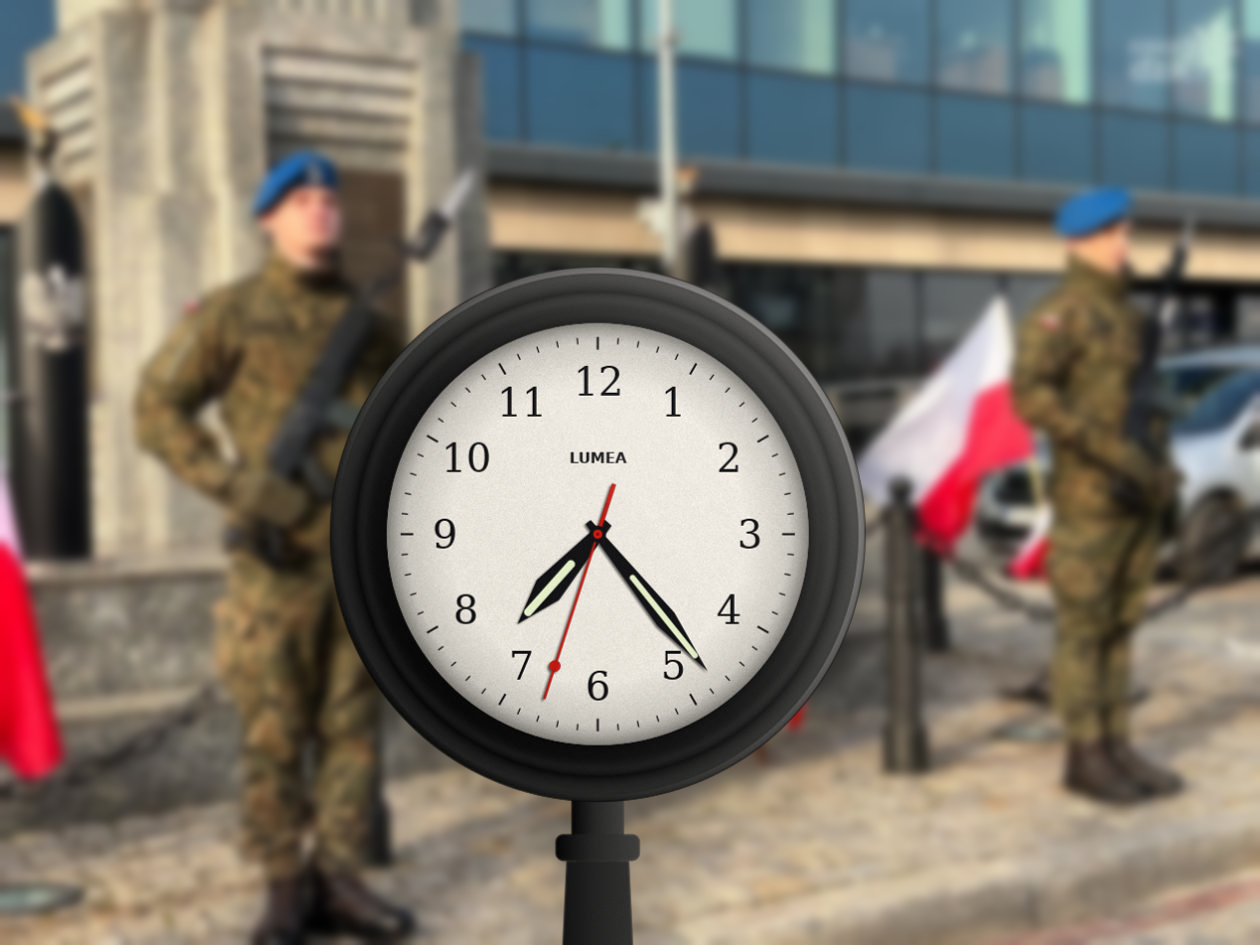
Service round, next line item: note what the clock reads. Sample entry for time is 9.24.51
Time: 7.23.33
